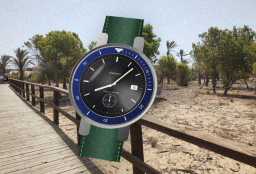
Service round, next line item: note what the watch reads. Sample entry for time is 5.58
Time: 8.07
